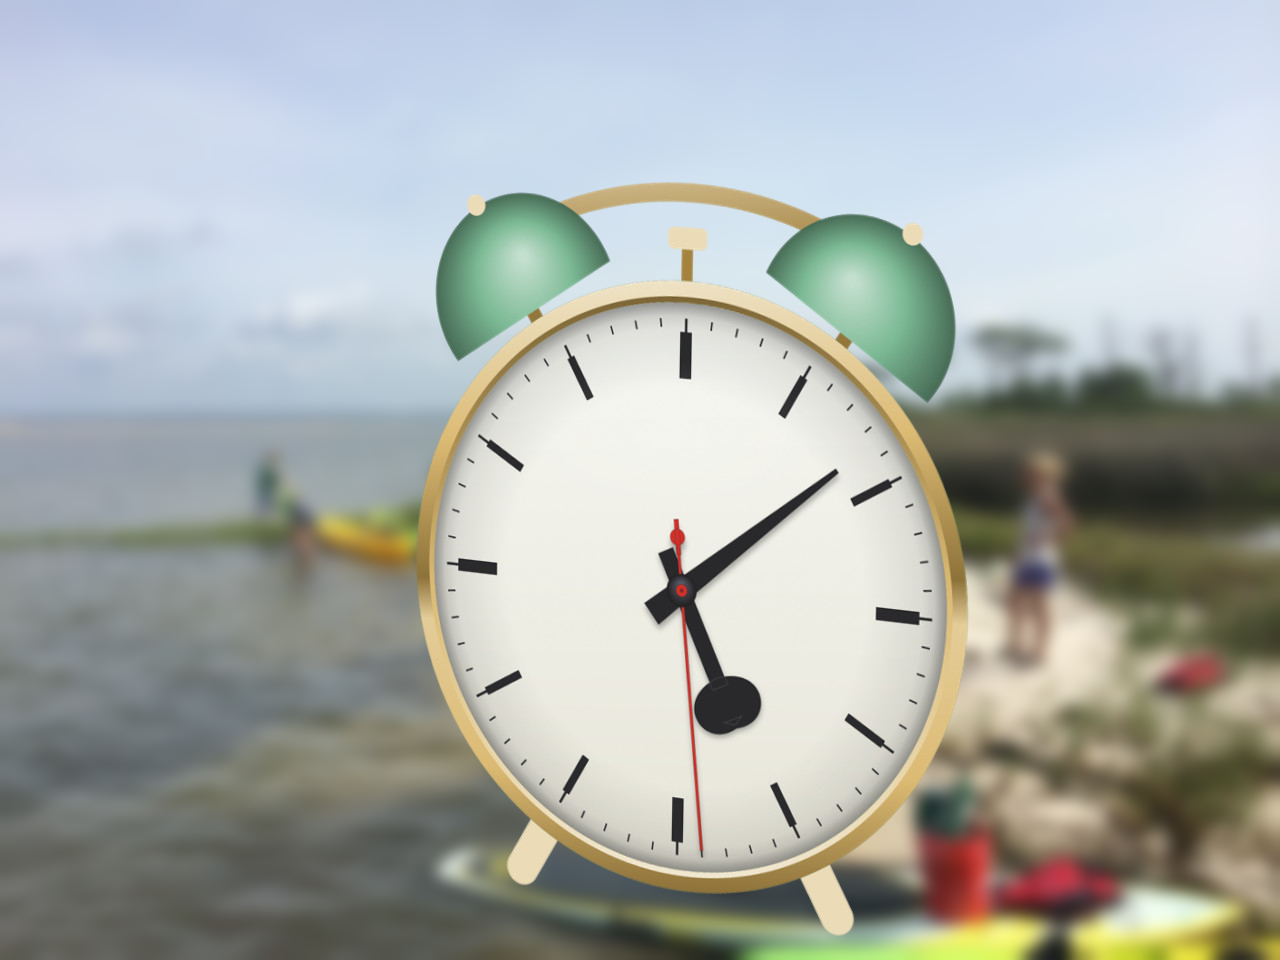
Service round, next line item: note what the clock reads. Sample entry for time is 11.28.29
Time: 5.08.29
